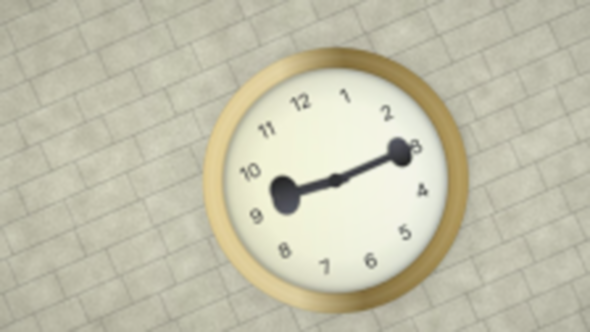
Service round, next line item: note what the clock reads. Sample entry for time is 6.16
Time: 9.15
